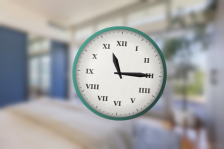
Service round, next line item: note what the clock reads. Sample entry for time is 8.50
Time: 11.15
